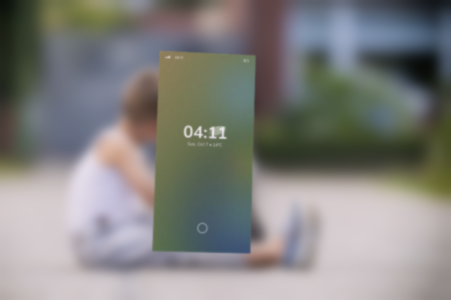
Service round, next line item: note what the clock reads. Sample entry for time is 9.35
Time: 4.11
